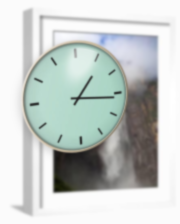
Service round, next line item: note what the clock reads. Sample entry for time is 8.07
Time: 1.16
